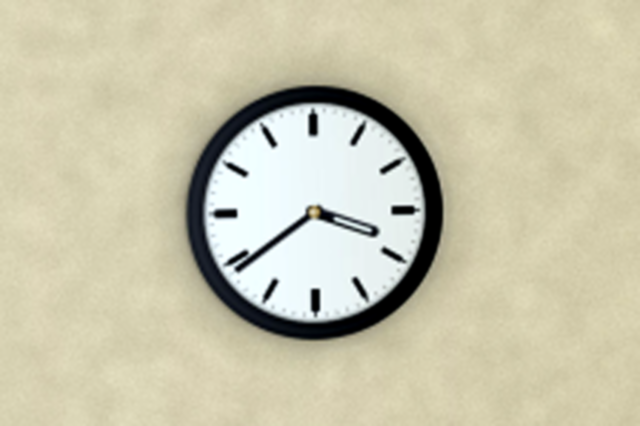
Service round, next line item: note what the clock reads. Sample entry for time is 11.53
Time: 3.39
